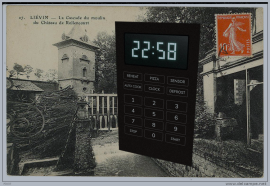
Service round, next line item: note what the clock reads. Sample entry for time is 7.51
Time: 22.58
